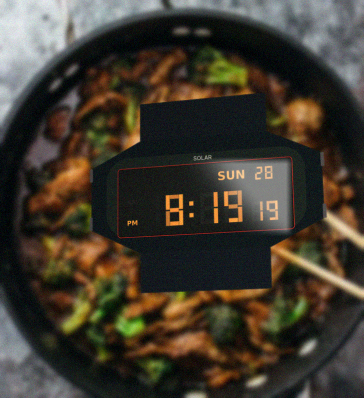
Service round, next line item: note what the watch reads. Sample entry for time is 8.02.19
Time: 8.19.19
